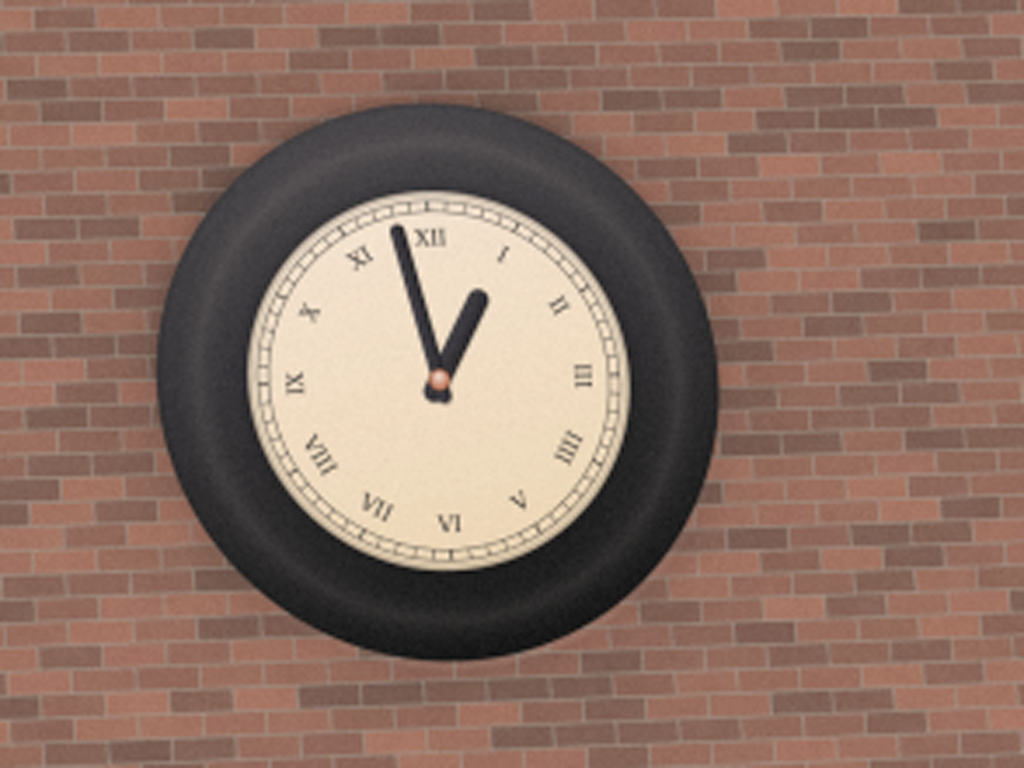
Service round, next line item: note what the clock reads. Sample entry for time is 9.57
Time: 12.58
